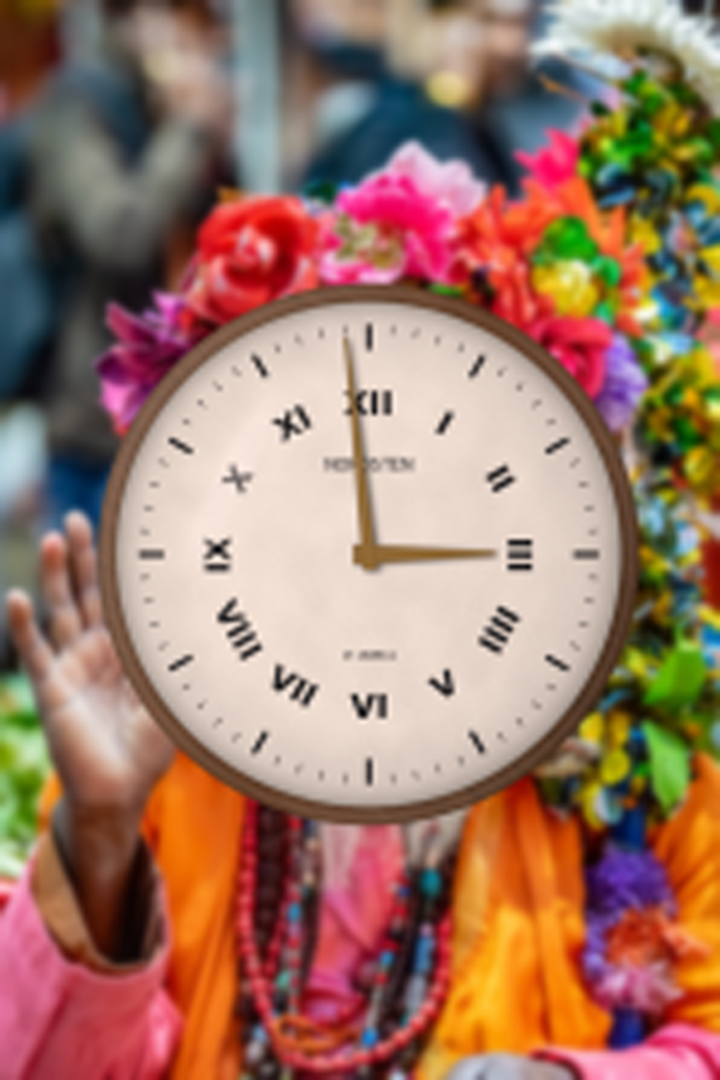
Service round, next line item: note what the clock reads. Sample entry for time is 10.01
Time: 2.59
